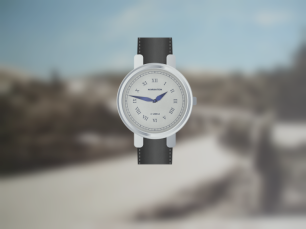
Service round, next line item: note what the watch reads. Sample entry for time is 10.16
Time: 1.47
